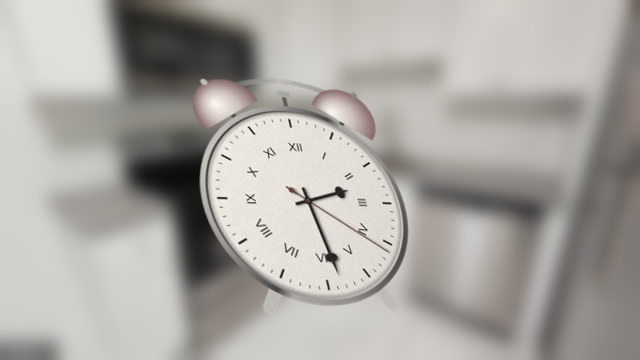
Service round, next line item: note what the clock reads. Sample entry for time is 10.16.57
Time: 2.28.21
